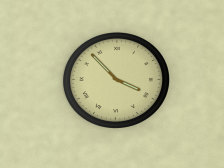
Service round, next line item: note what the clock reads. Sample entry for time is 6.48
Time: 3.53
